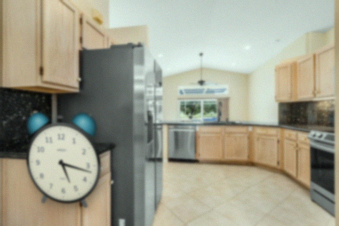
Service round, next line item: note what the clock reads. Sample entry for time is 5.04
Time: 5.17
